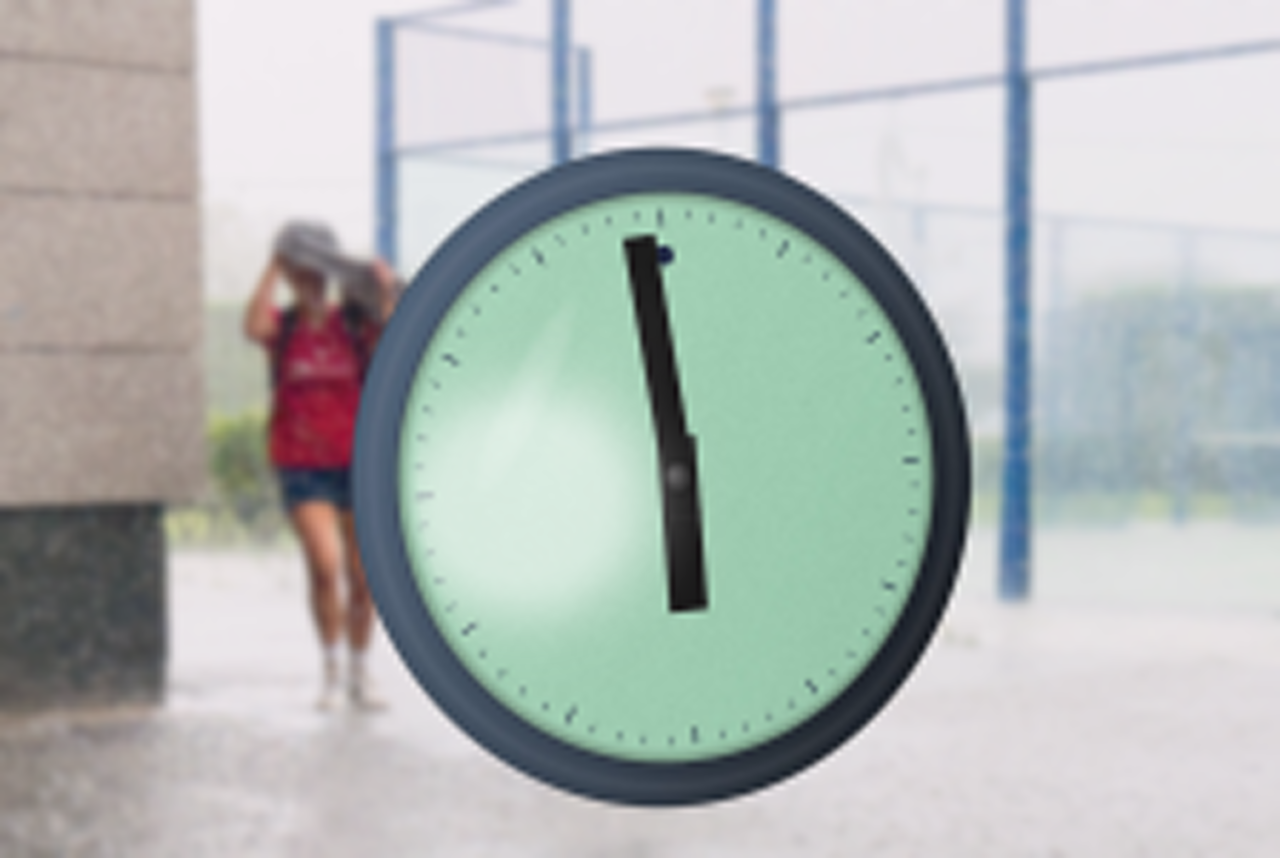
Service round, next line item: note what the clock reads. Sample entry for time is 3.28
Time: 5.59
